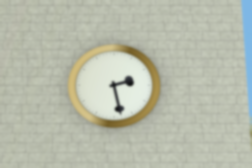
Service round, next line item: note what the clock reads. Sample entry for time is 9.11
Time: 2.28
